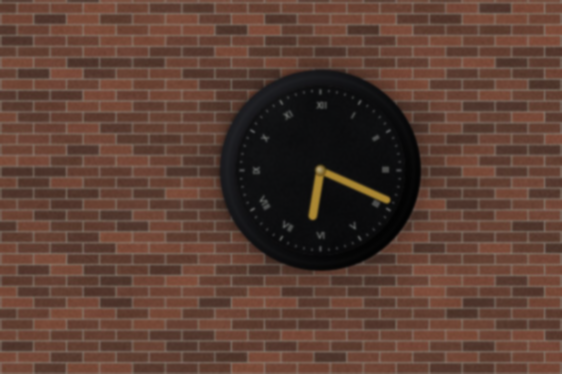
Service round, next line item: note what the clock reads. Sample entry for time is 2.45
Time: 6.19
